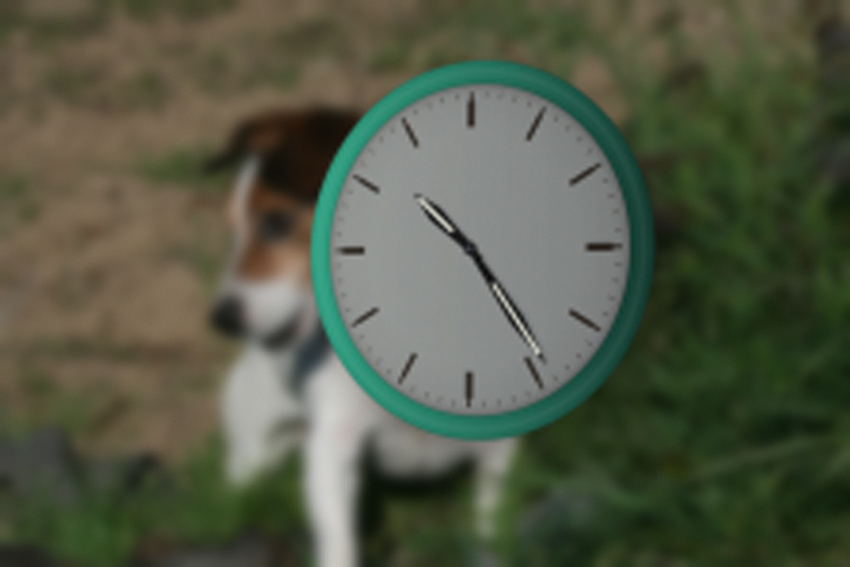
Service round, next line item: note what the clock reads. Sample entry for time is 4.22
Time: 10.24
